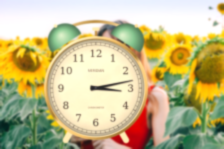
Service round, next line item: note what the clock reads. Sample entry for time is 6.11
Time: 3.13
